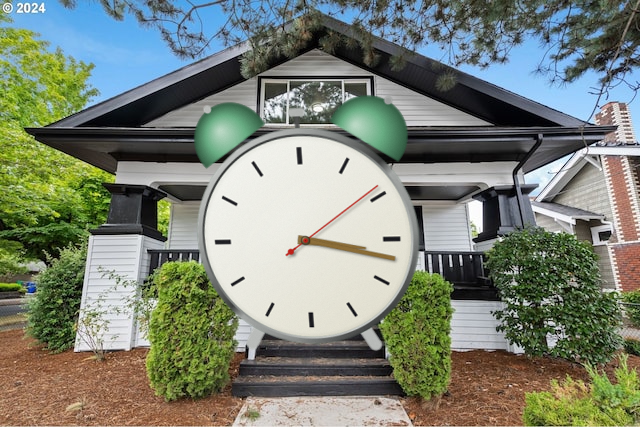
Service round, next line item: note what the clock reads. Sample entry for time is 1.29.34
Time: 3.17.09
